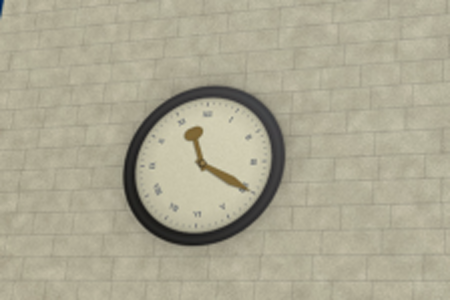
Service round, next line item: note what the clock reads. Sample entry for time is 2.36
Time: 11.20
